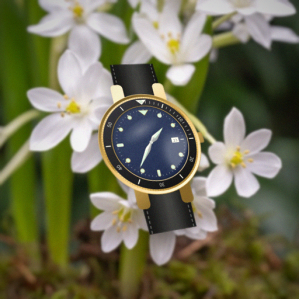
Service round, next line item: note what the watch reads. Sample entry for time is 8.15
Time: 1.36
